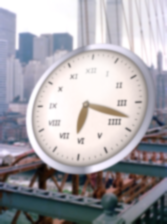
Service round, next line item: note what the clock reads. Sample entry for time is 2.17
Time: 6.18
